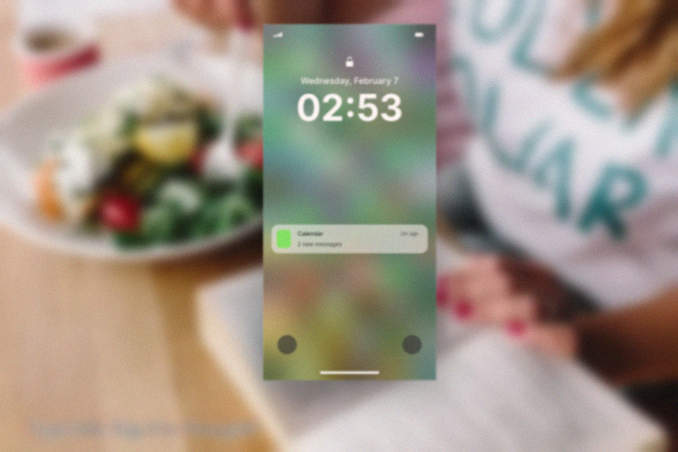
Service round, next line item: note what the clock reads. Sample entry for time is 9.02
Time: 2.53
